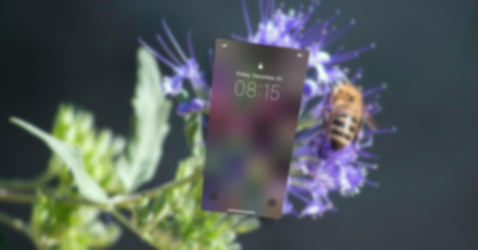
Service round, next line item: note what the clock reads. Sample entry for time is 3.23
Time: 8.15
